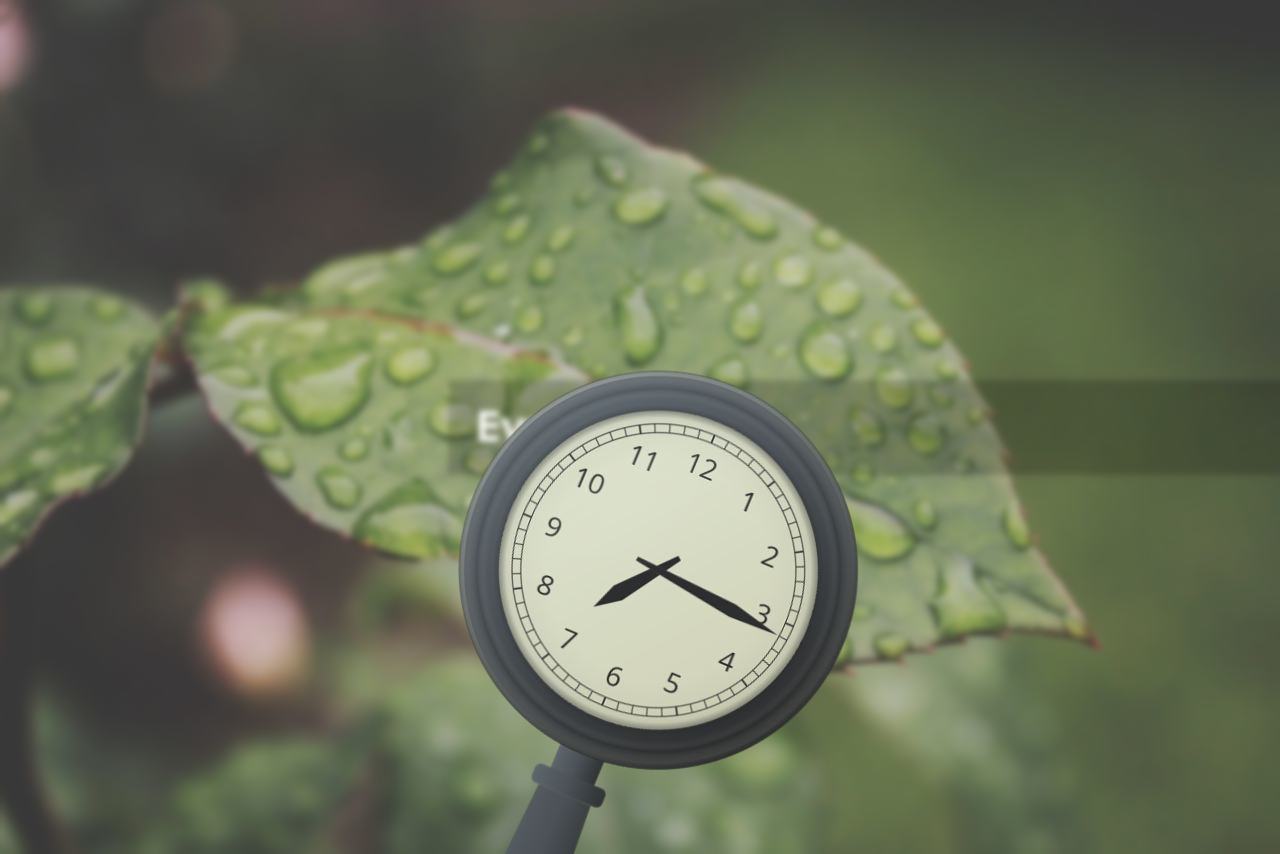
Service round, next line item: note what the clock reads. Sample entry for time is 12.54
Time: 7.16
